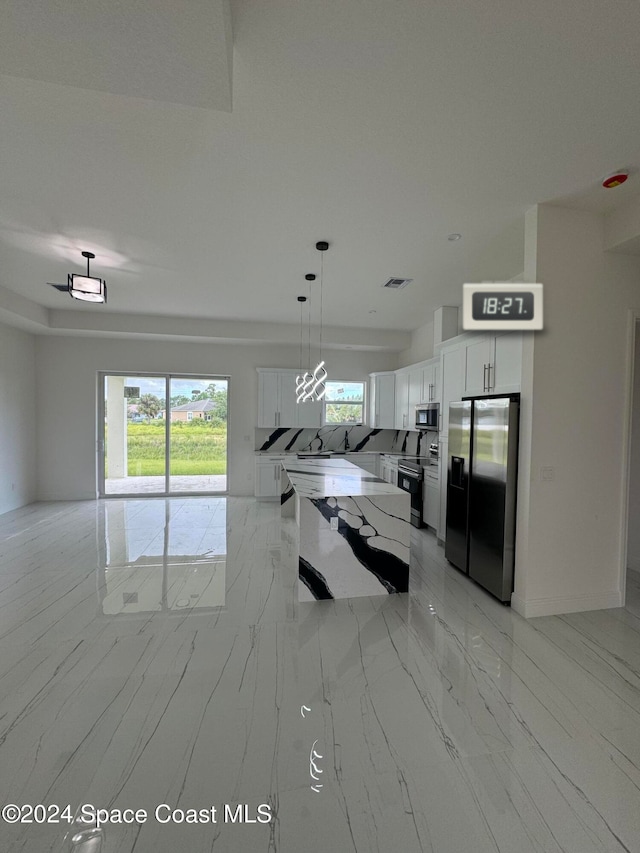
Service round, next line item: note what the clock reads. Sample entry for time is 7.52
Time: 18.27
